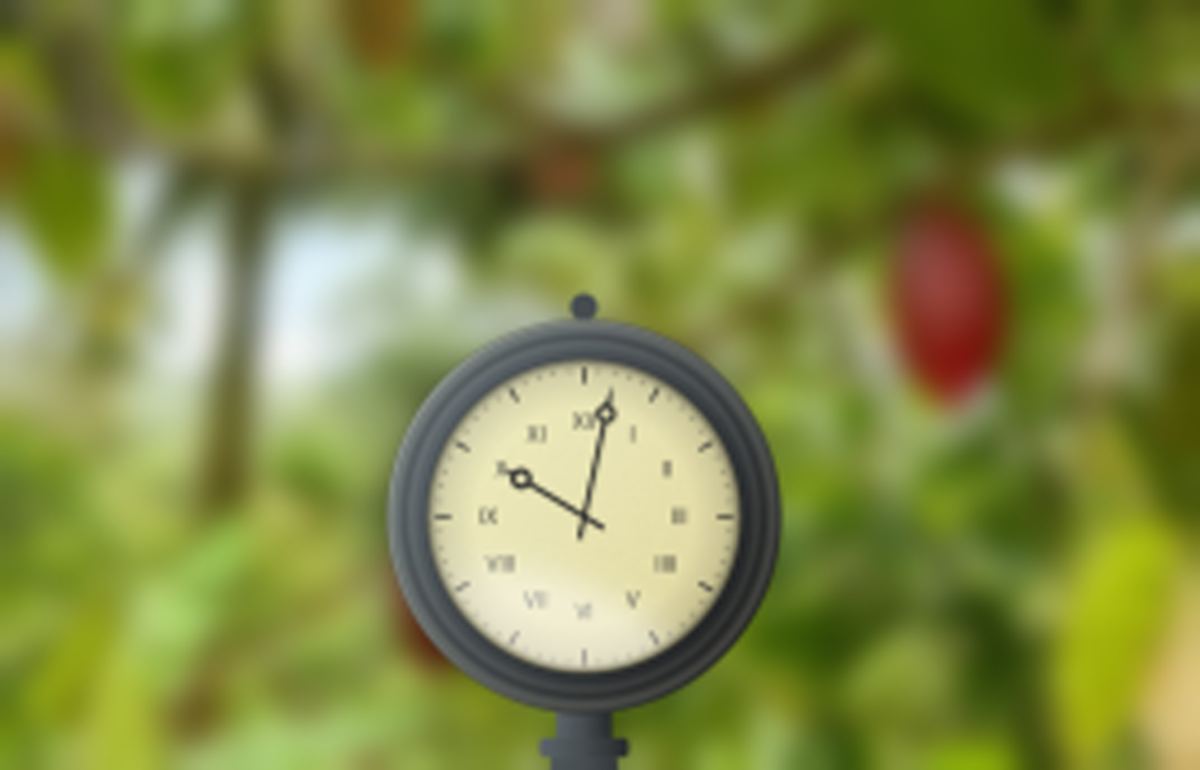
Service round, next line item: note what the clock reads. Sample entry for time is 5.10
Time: 10.02
